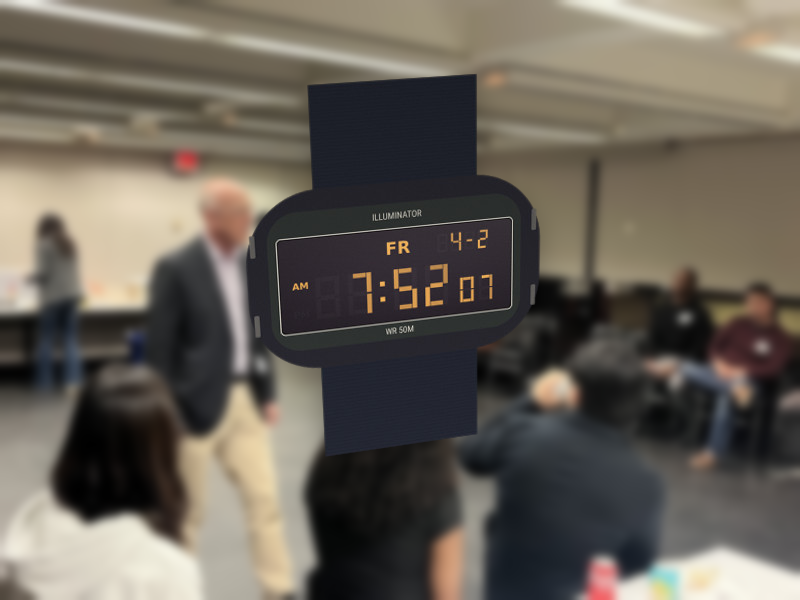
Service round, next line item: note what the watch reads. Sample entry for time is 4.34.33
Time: 7.52.07
